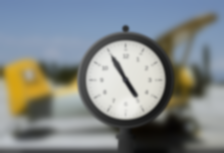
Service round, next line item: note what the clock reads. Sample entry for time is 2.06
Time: 4.55
